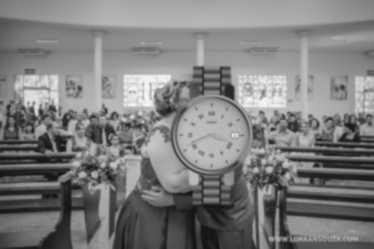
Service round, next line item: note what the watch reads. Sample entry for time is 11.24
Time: 3.41
